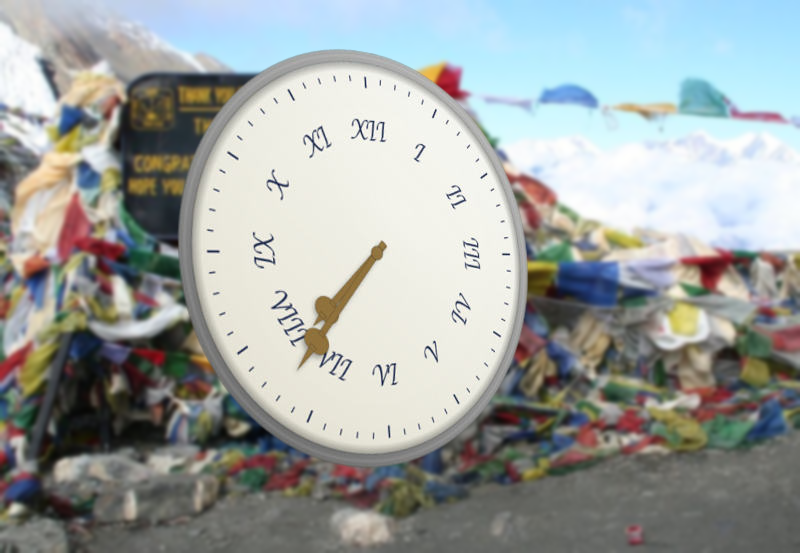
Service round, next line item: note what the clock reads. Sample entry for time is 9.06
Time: 7.37
